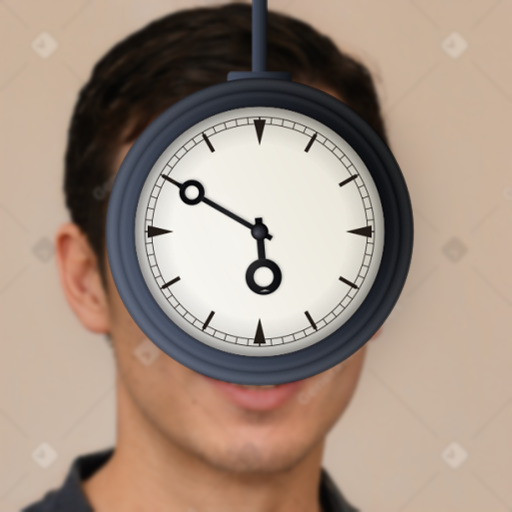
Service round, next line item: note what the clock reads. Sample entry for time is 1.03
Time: 5.50
